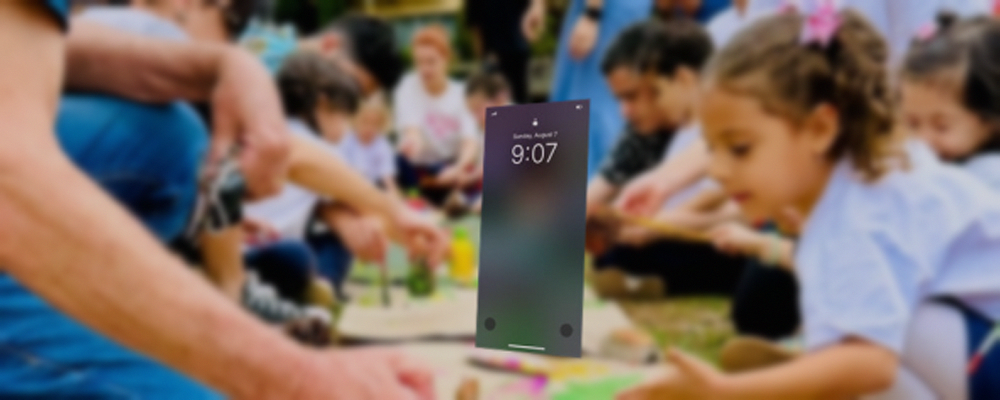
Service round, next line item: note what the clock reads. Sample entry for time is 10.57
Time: 9.07
